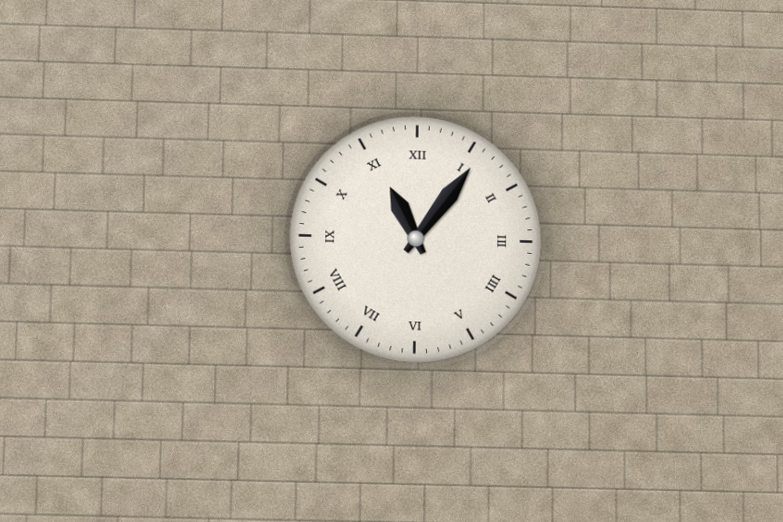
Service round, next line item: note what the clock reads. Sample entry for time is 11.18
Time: 11.06
